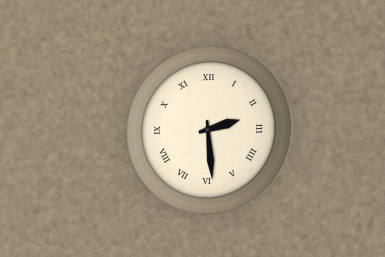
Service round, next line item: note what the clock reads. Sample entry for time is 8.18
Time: 2.29
